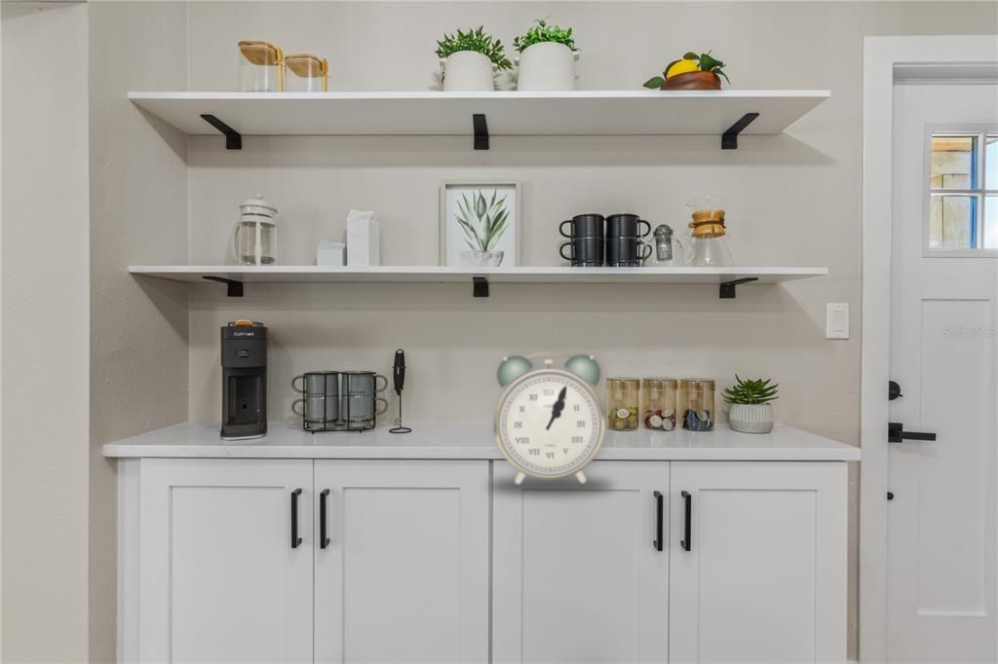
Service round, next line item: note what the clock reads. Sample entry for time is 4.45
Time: 1.04
